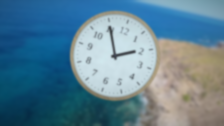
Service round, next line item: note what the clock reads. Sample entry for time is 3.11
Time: 1.55
